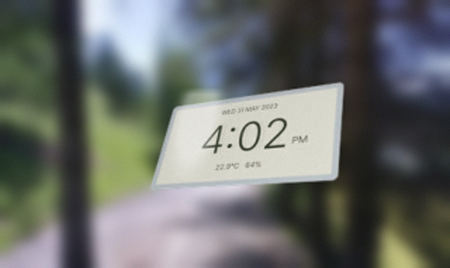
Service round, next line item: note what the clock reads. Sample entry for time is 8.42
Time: 4.02
